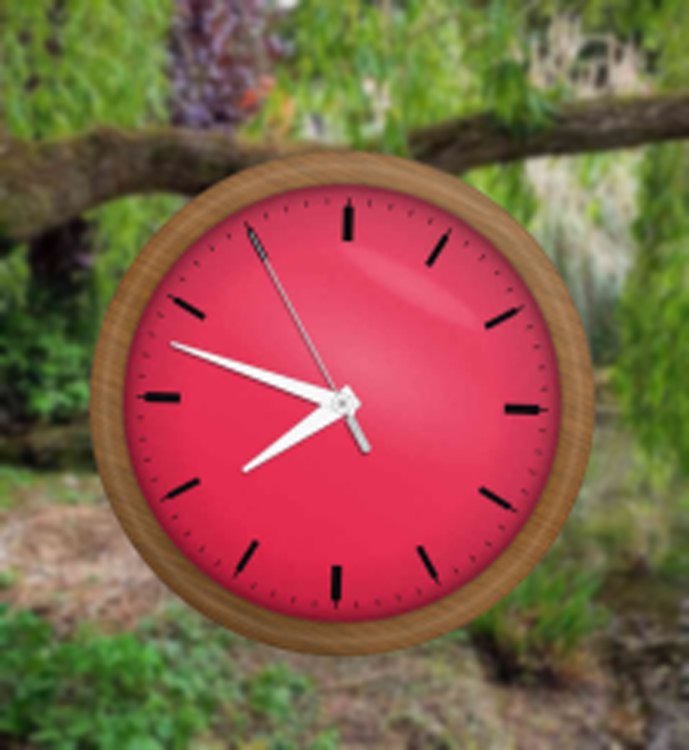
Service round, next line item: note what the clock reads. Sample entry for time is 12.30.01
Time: 7.47.55
